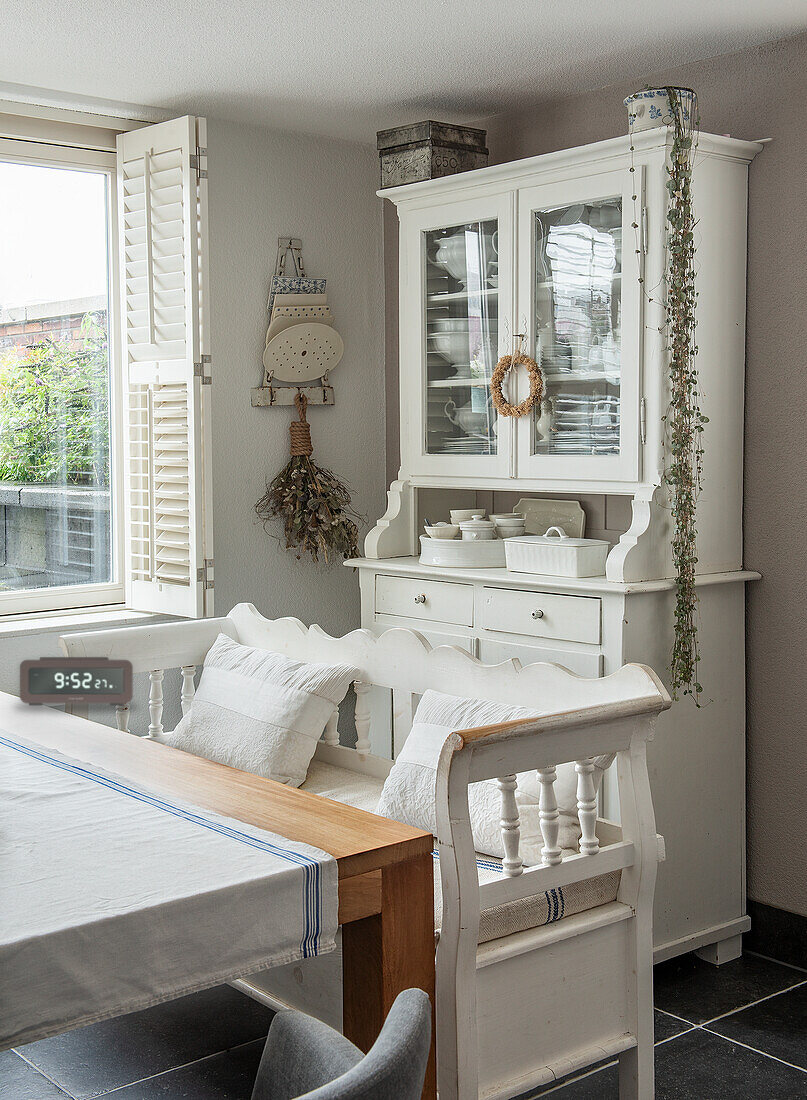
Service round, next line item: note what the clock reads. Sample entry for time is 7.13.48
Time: 9.52.27
